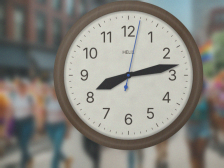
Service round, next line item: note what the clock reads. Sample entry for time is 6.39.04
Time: 8.13.02
